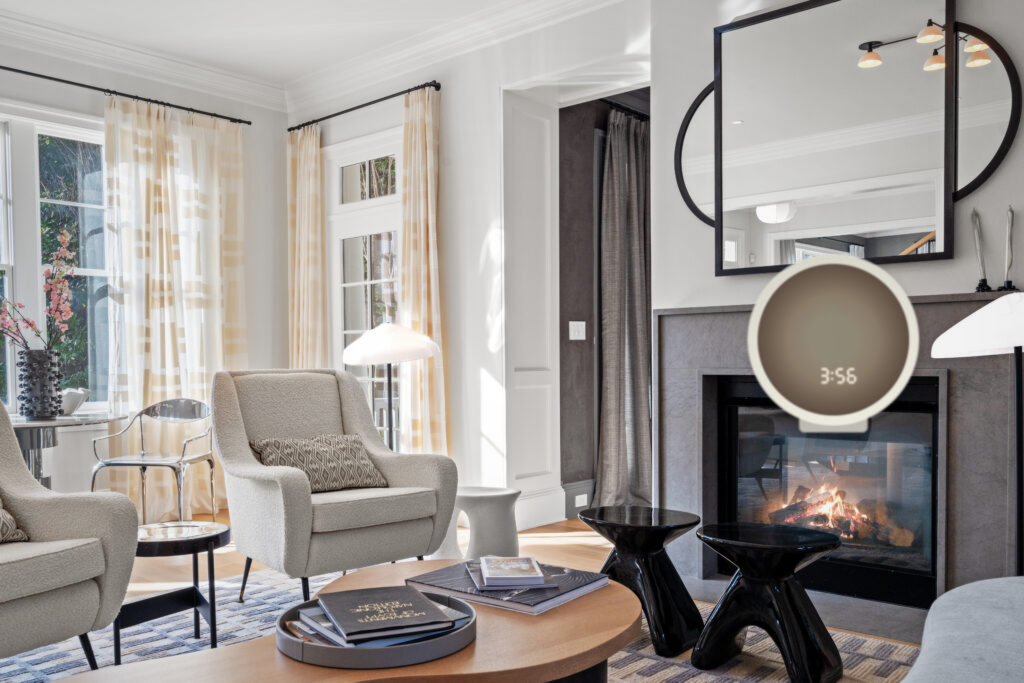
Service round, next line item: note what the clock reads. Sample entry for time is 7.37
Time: 3.56
